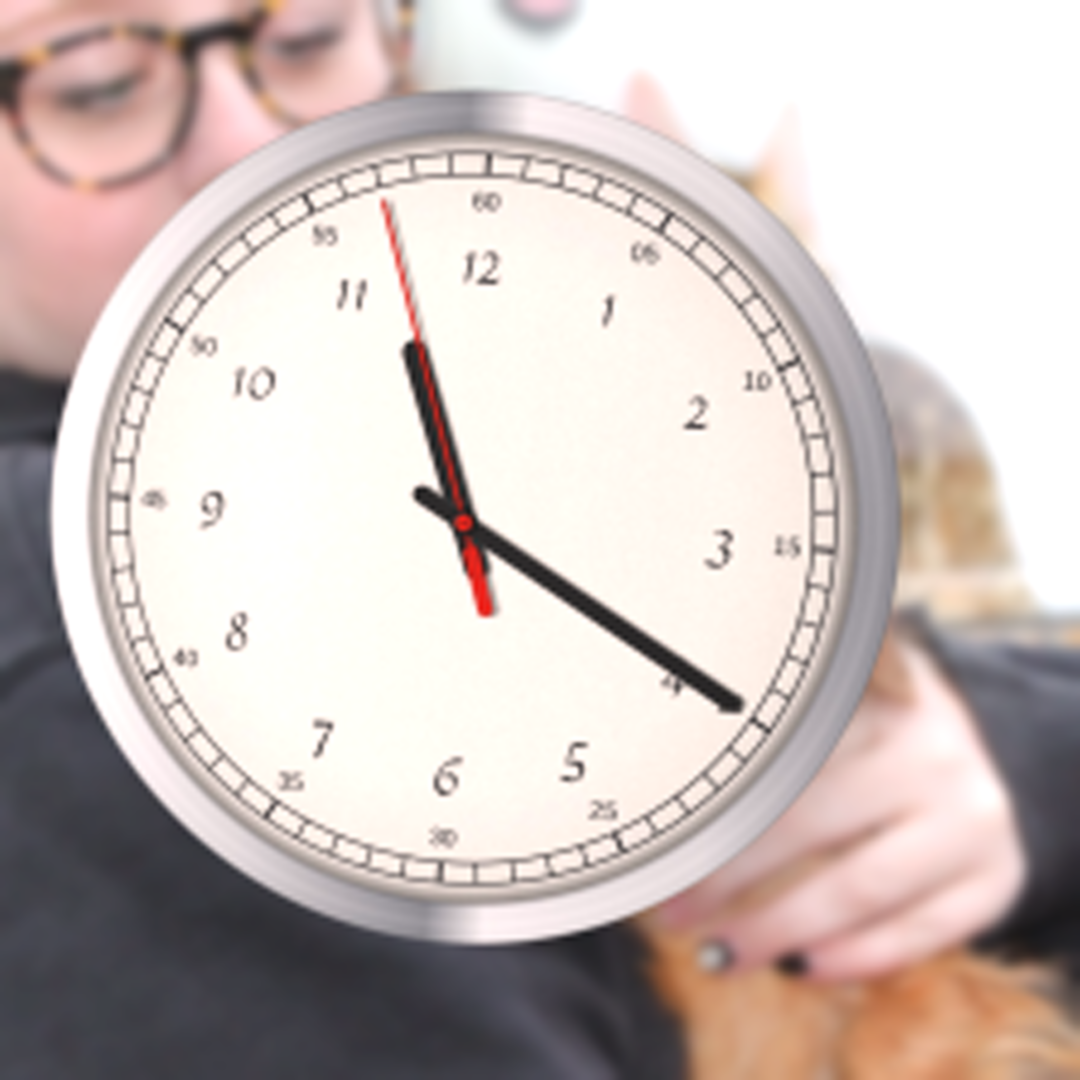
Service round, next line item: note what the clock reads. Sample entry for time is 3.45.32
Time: 11.19.57
